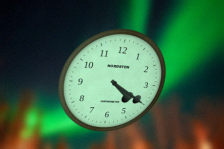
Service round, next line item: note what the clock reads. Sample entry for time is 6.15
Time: 4.20
